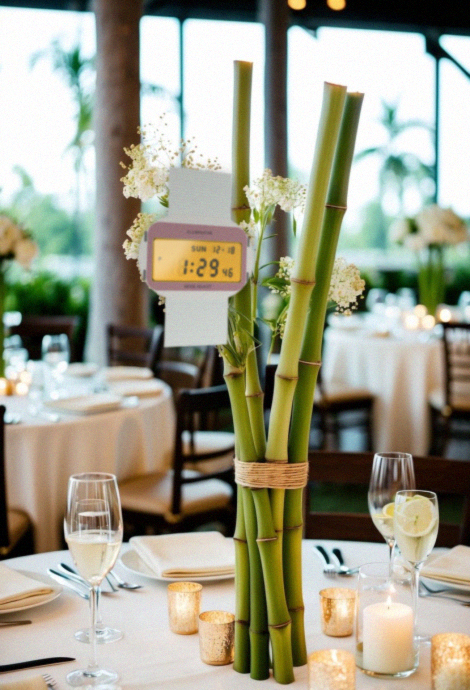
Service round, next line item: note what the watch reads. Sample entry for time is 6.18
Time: 1.29
